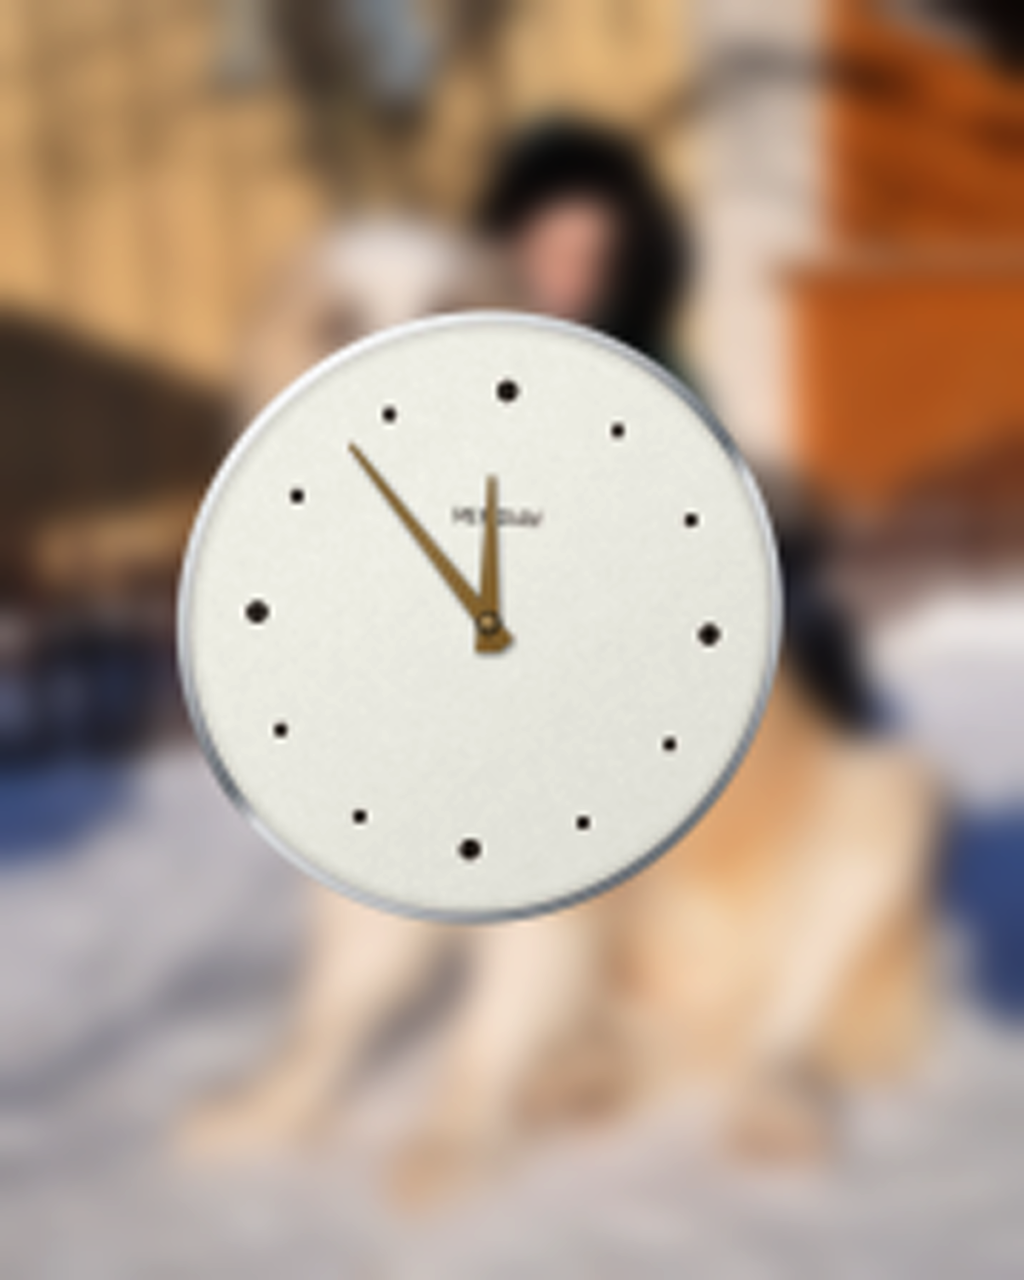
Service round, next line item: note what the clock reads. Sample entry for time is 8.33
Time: 11.53
